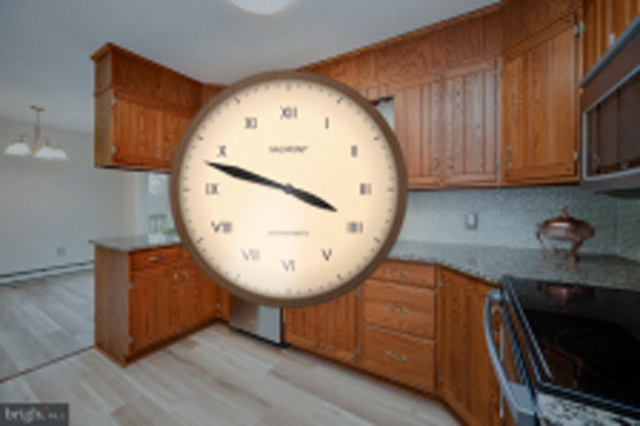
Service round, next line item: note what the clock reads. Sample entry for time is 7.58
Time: 3.48
